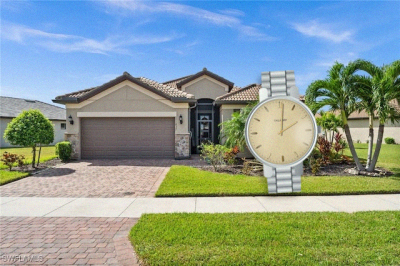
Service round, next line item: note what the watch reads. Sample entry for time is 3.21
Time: 2.01
